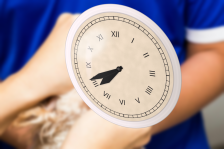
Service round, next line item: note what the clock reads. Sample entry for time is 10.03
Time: 7.41
